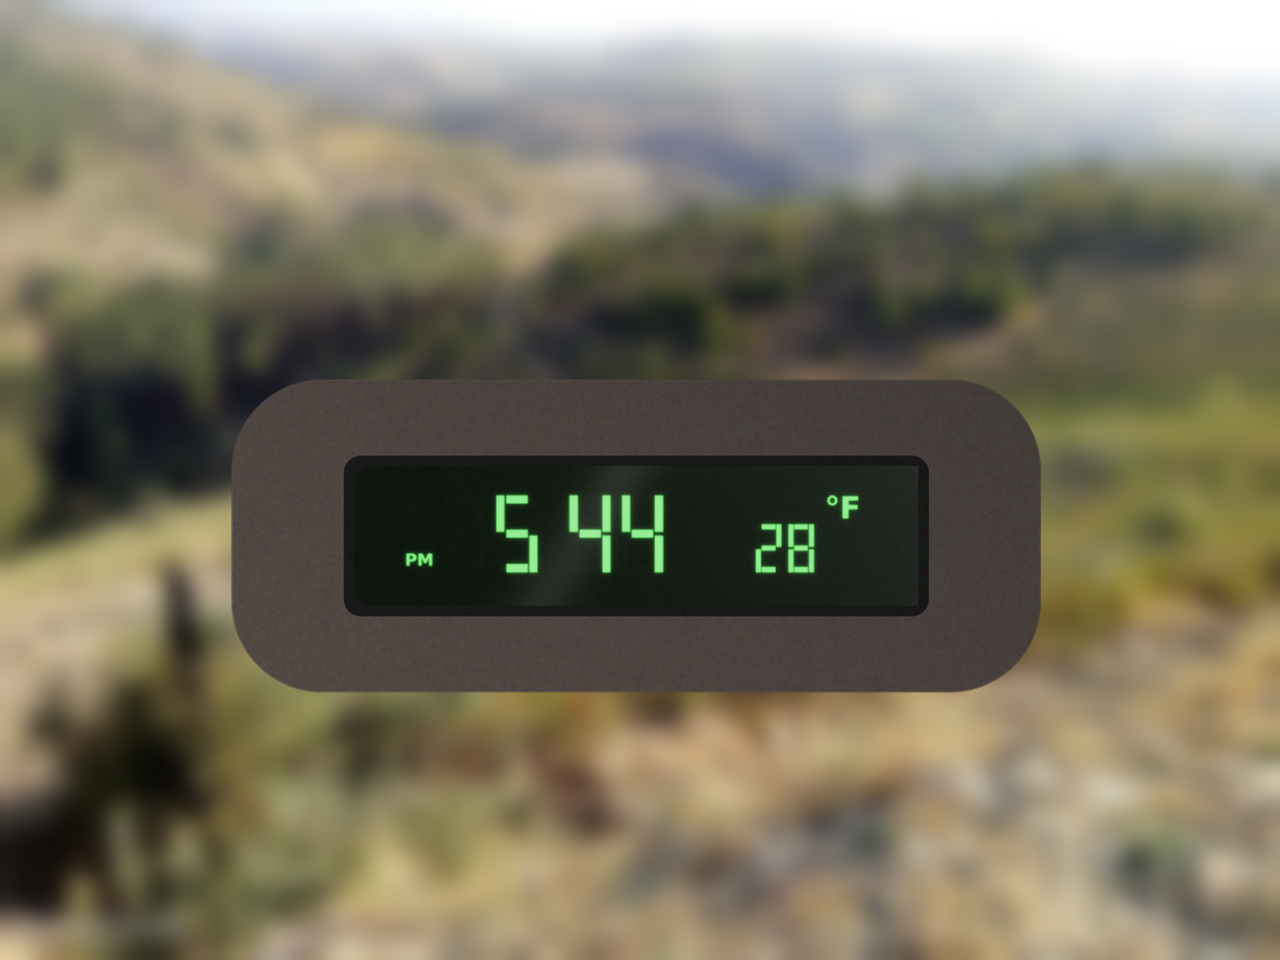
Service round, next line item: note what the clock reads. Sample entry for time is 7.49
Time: 5.44
